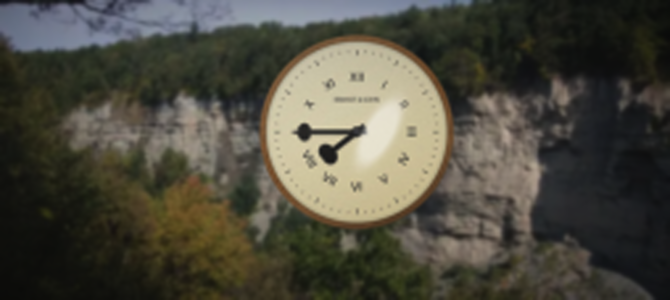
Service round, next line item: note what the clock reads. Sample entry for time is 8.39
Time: 7.45
